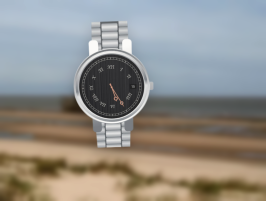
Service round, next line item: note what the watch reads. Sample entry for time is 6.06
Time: 5.25
